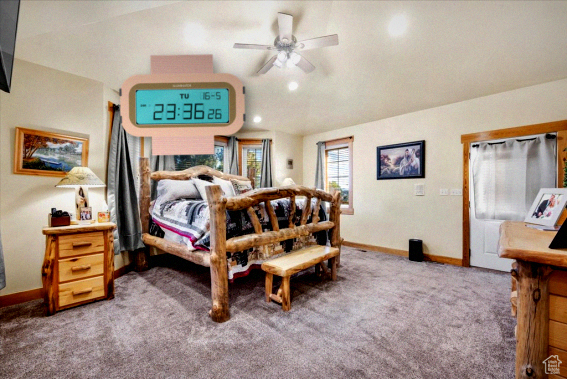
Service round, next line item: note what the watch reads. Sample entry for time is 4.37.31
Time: 23.36.26
